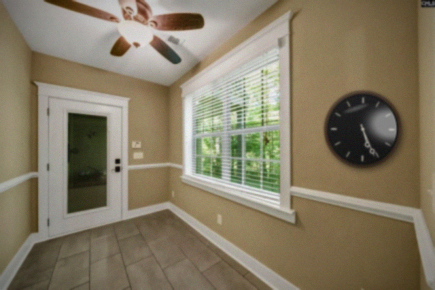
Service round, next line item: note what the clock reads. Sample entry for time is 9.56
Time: 5.26
